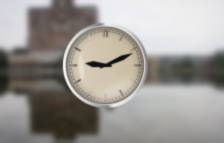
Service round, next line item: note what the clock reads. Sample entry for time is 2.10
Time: 9.11
